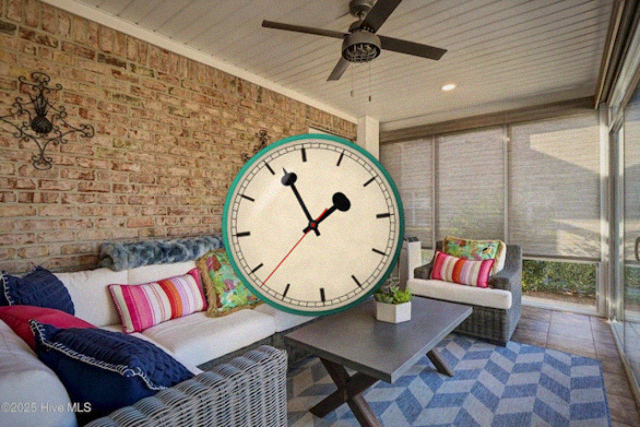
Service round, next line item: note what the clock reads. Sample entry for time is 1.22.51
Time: 1.56.38
